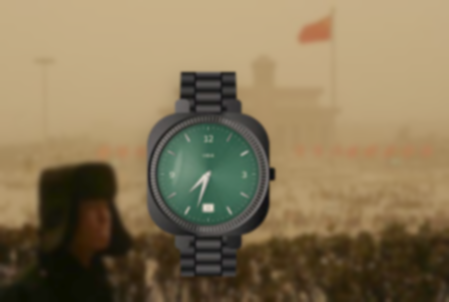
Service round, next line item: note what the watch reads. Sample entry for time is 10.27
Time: 7.33
